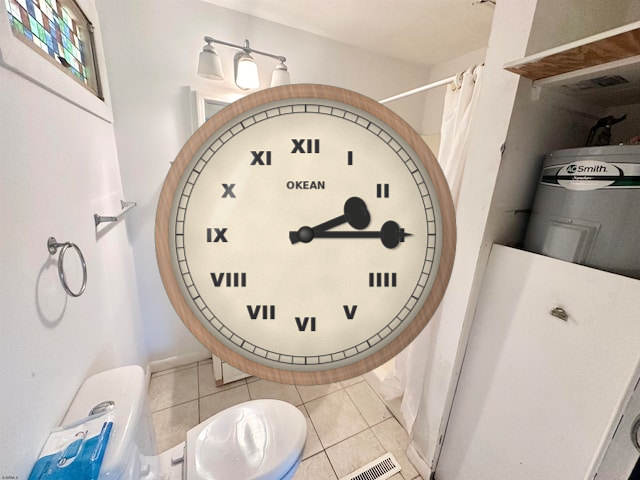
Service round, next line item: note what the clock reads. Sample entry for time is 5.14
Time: 2.15
